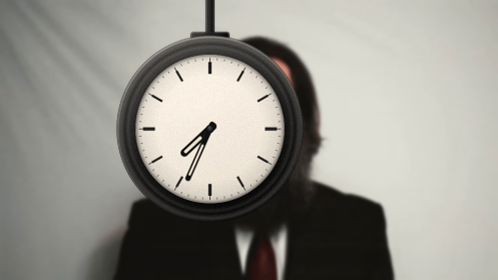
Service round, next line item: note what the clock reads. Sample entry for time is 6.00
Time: 7.34
